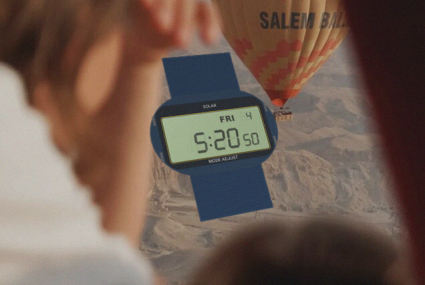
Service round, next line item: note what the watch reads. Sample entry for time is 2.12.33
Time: 5.20.50
